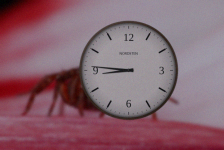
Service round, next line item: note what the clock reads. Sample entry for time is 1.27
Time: 8.46
